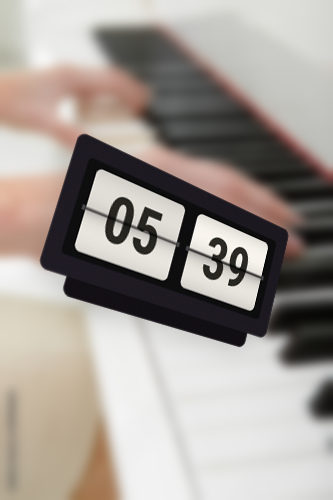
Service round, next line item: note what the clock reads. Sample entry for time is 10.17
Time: 5.39
